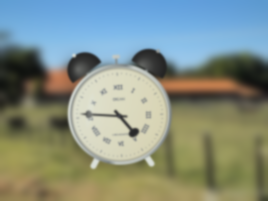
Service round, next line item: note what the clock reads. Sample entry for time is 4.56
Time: 4.46
